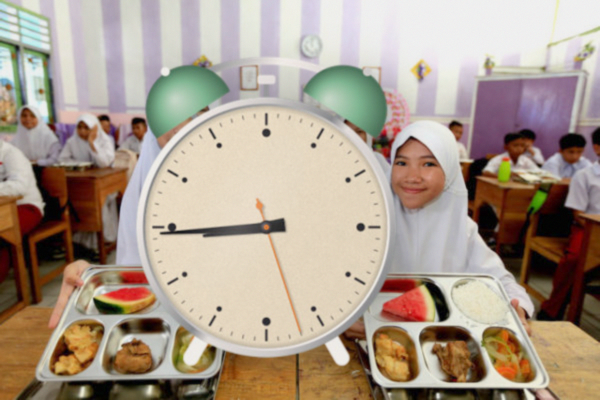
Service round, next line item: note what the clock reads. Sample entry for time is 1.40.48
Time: 8.44.27
